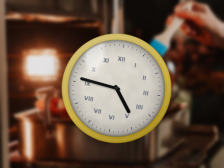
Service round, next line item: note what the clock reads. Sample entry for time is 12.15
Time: 4.46
